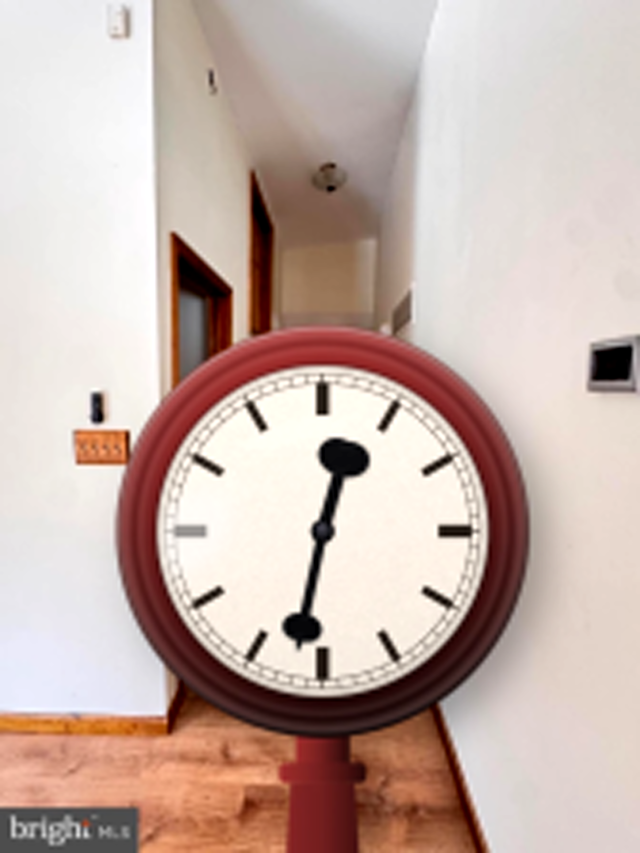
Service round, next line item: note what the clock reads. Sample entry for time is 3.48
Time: 12.32
